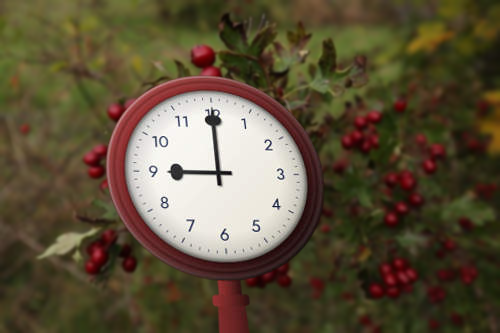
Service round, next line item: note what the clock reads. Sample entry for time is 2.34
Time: 9.00
